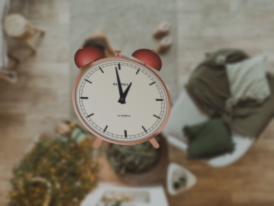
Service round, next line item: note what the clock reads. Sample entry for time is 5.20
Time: 12.59
